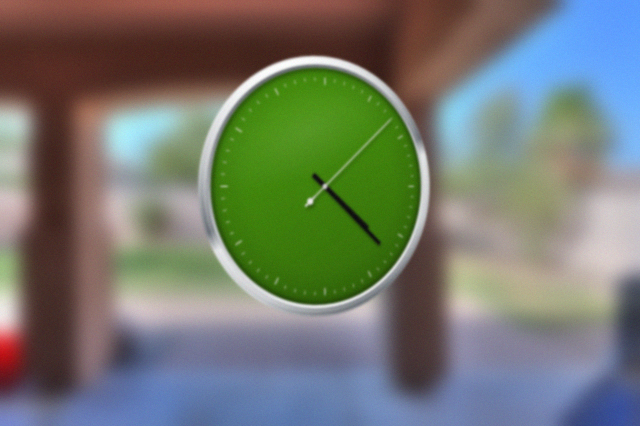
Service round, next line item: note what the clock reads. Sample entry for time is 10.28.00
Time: 4.22.08
